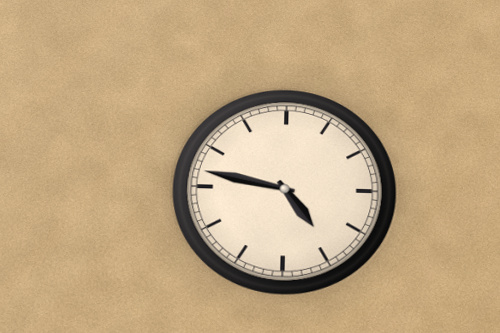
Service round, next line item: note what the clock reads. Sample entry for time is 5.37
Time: 4.47
